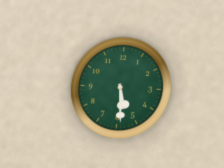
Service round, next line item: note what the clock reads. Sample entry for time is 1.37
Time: 5.29
